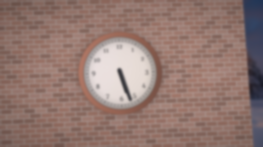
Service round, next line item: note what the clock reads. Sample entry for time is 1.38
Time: 5.27
